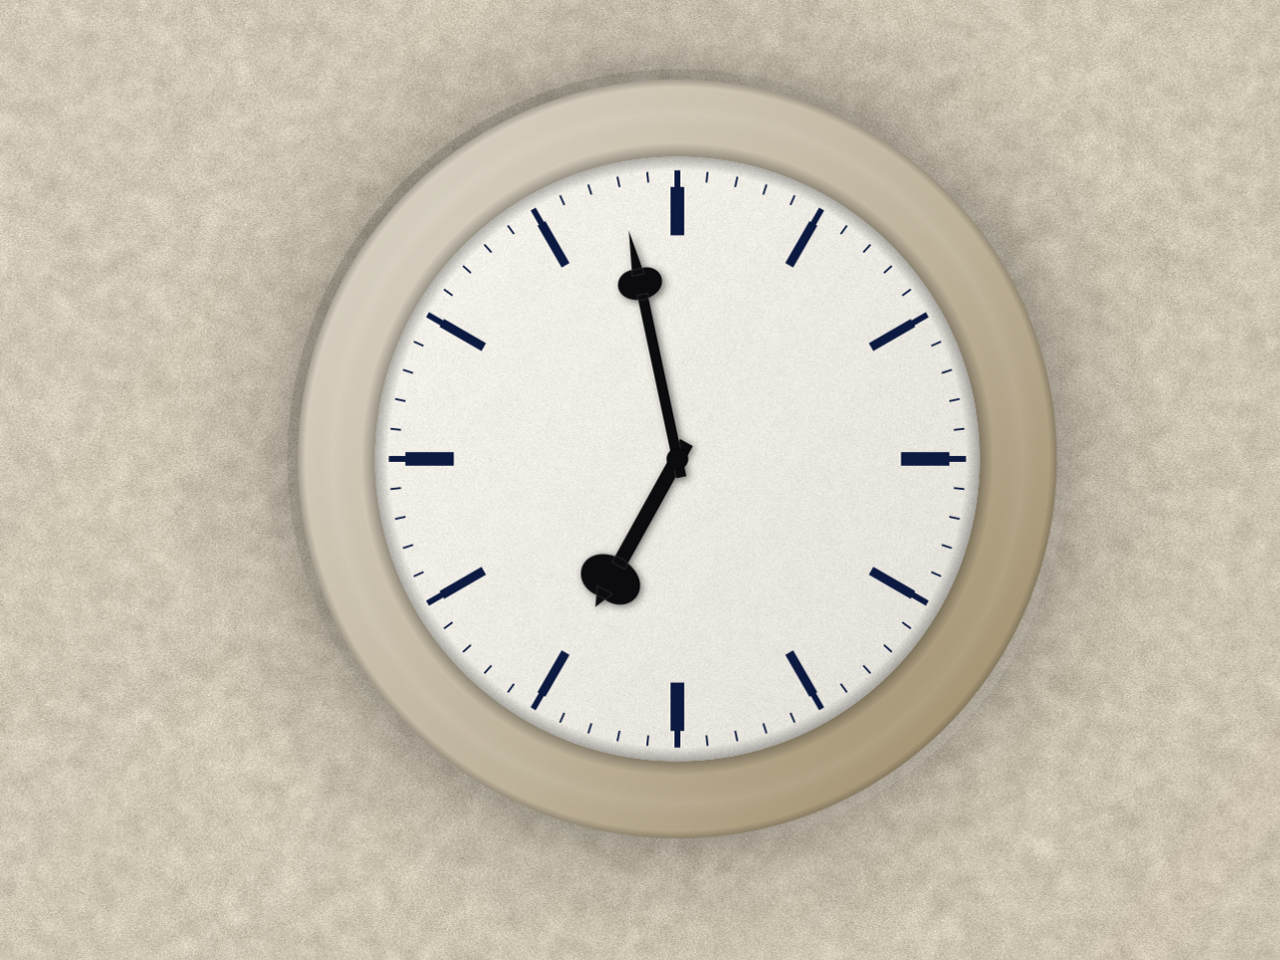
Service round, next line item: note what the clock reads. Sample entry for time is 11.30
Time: 6.58
